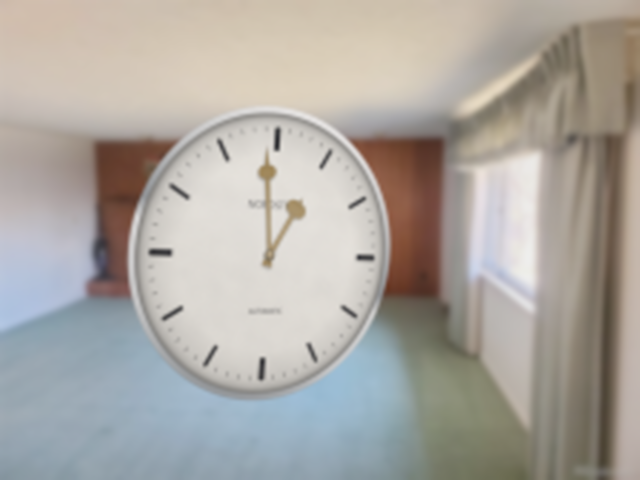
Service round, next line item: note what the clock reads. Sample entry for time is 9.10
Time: 12.59
